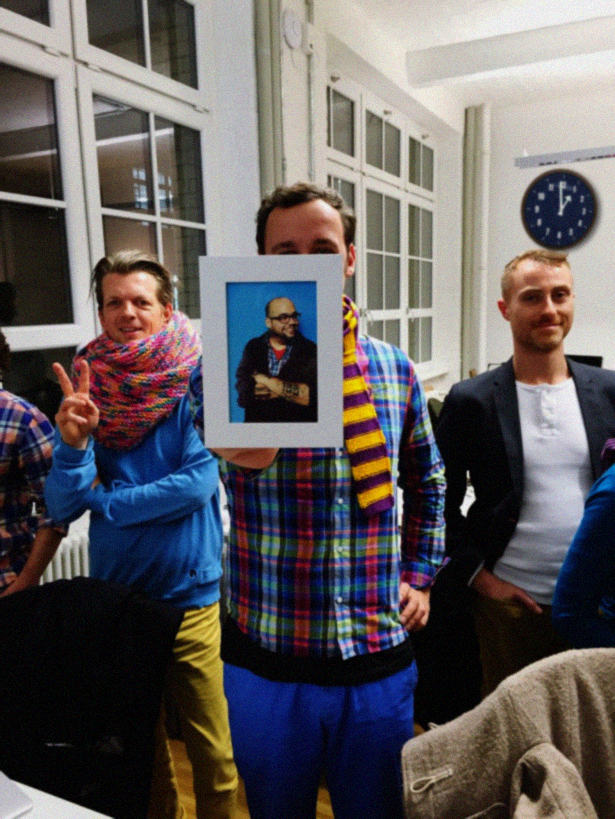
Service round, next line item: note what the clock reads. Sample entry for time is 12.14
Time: 12.59
